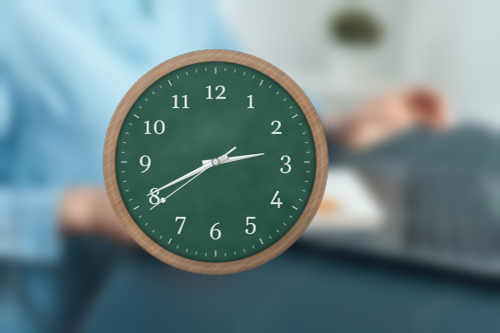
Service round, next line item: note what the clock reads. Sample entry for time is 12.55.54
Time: 2.40.39
